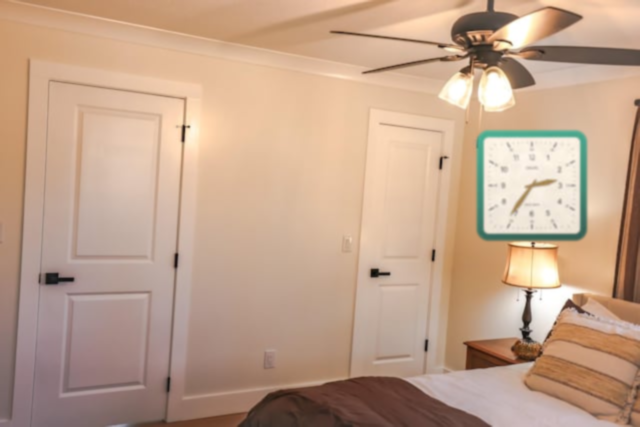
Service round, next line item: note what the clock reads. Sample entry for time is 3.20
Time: 2.36
